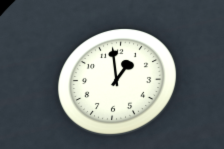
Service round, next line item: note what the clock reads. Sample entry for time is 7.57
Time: 12.58
